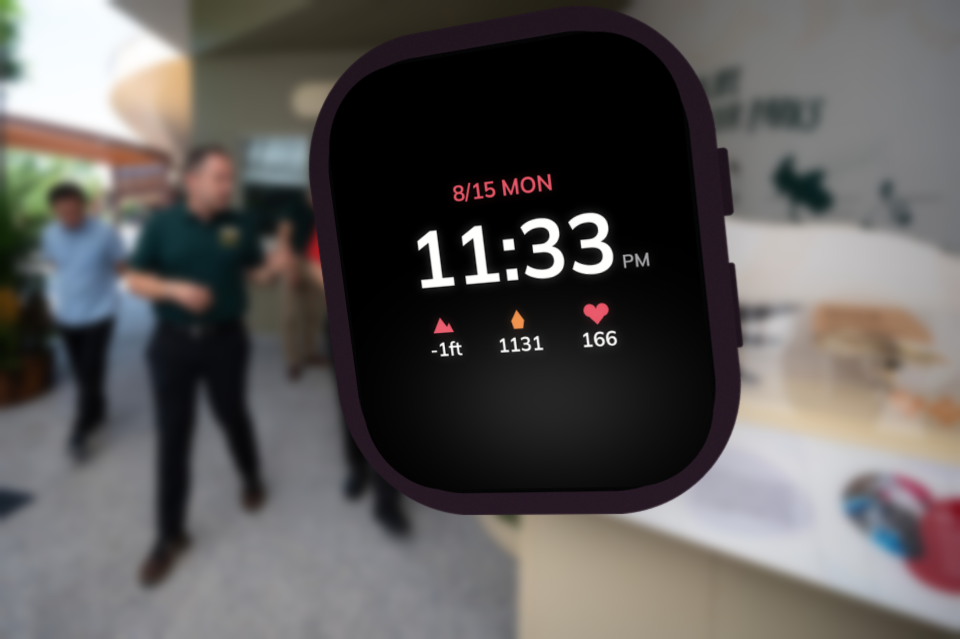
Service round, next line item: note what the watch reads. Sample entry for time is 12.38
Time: 11.33
